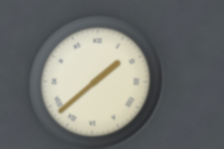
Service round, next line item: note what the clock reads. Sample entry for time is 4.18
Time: 1.38
